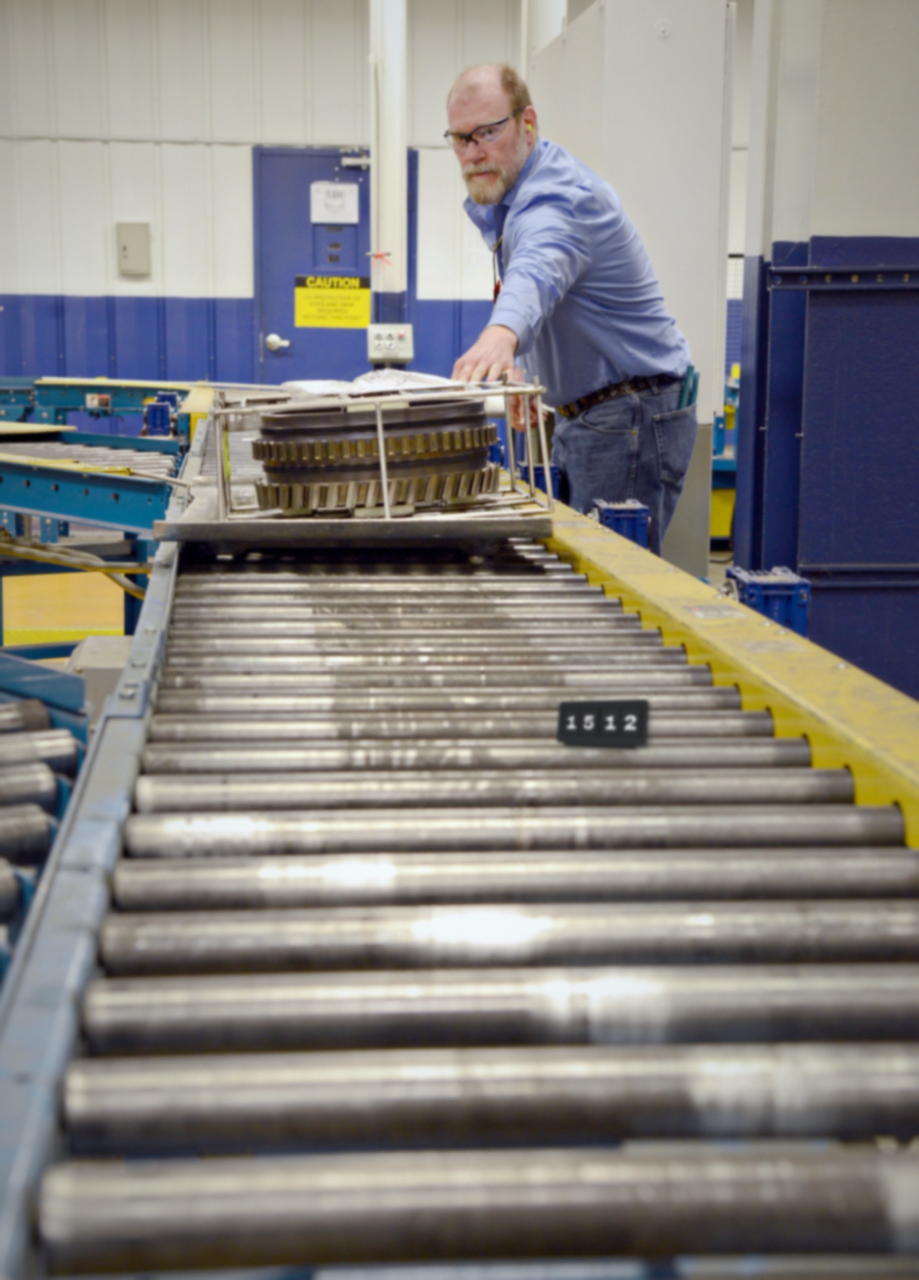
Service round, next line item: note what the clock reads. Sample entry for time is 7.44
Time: 15.12
